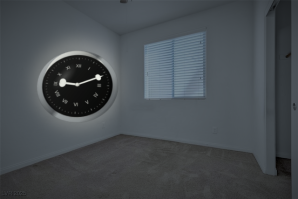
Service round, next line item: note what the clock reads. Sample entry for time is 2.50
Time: 9.11
